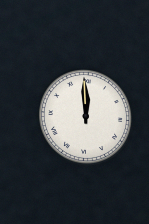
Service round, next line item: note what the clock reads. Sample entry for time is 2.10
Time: 11.59
